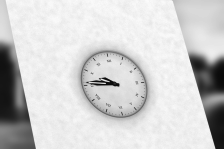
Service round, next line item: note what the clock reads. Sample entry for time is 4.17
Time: 9.46
